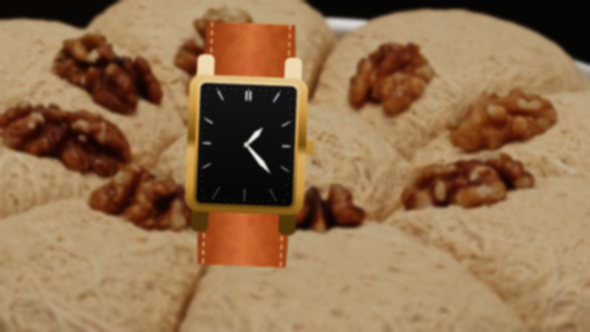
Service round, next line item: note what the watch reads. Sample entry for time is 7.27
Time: 1.23
